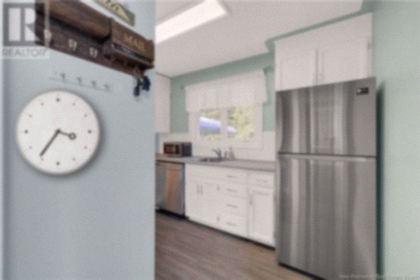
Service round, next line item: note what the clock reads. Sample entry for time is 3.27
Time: 3.36
